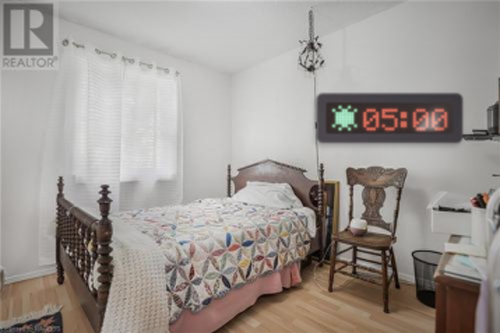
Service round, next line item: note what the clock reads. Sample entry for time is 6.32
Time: 5.00
